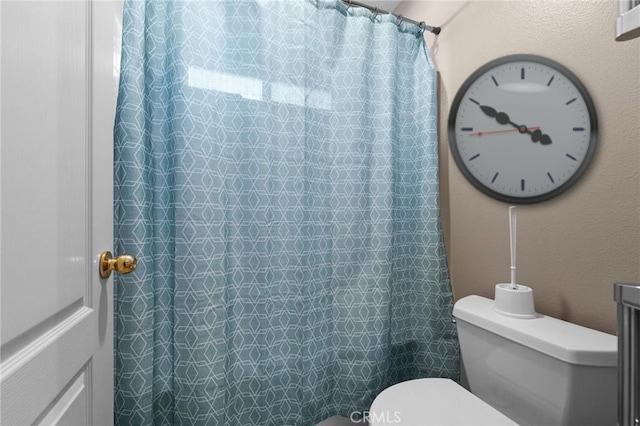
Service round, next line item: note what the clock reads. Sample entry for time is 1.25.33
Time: 3.49.44
